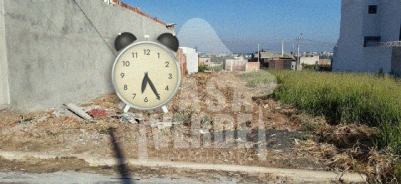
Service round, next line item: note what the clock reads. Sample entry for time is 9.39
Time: 6.25
